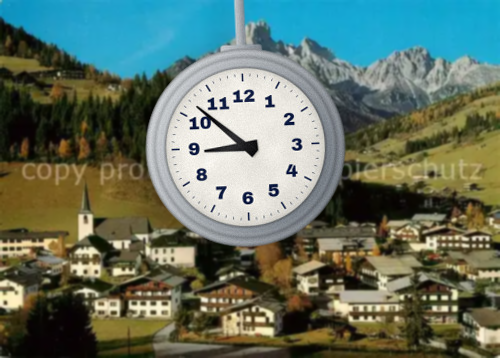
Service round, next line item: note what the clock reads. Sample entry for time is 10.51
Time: 8.52
